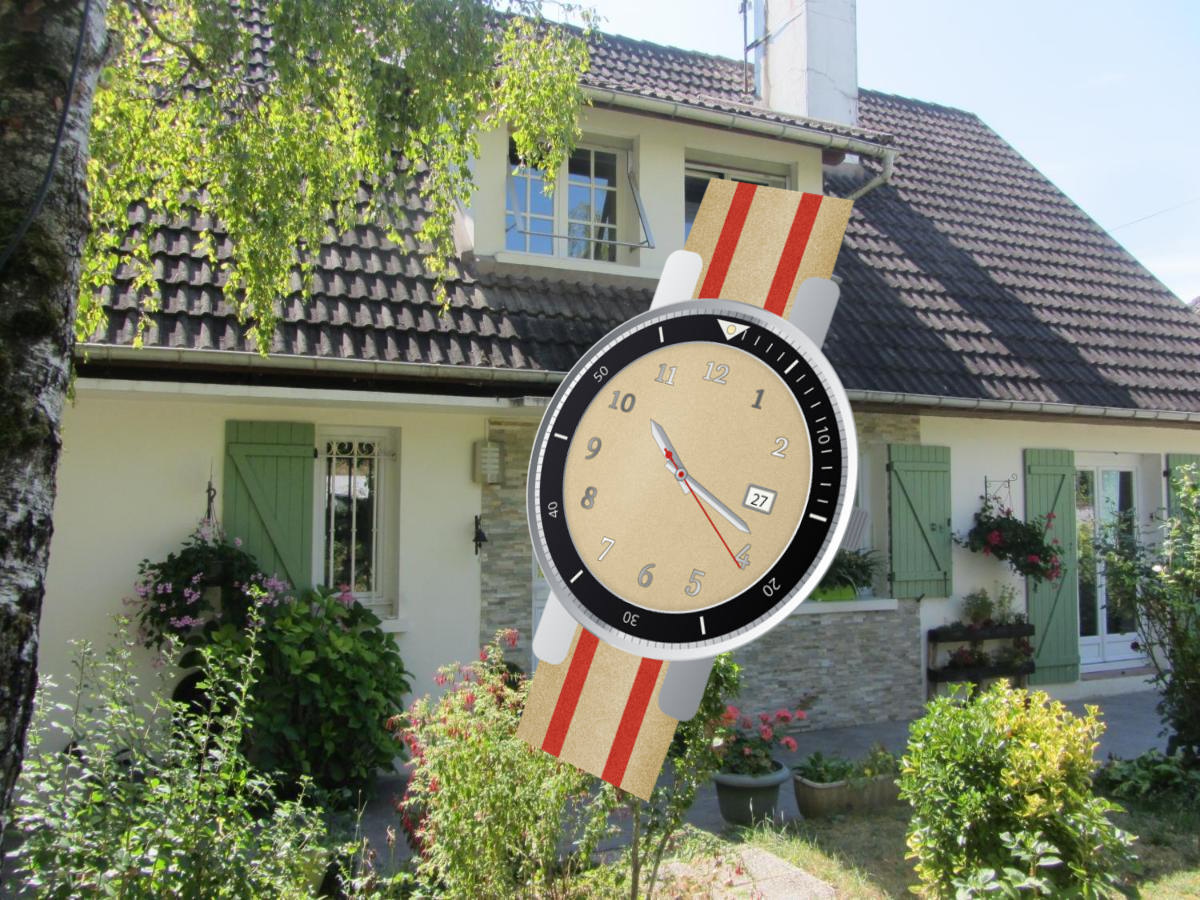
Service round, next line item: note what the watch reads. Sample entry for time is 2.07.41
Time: 10.18.21
